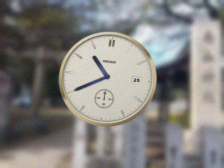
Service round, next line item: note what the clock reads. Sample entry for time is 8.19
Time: 10.40
